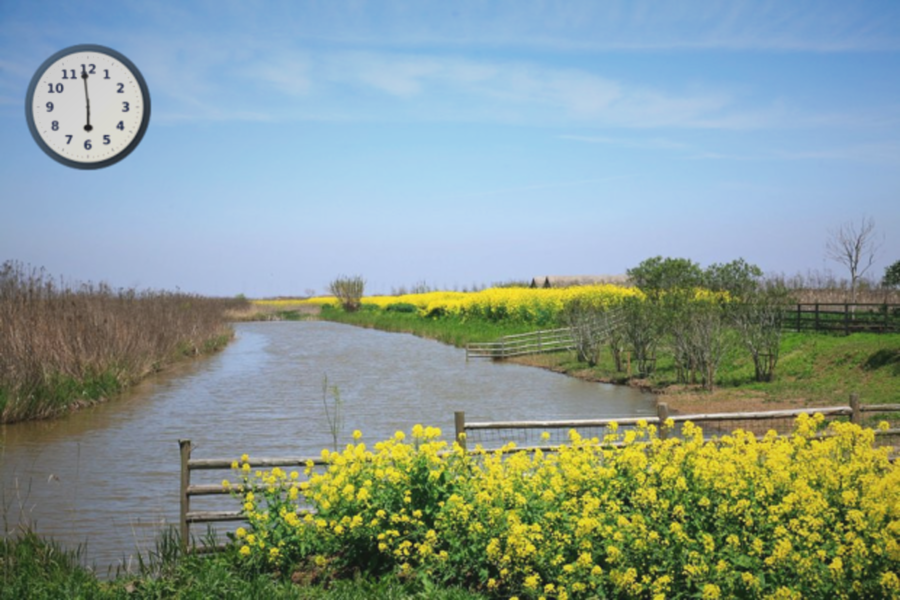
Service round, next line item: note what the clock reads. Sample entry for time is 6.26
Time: 5.59
